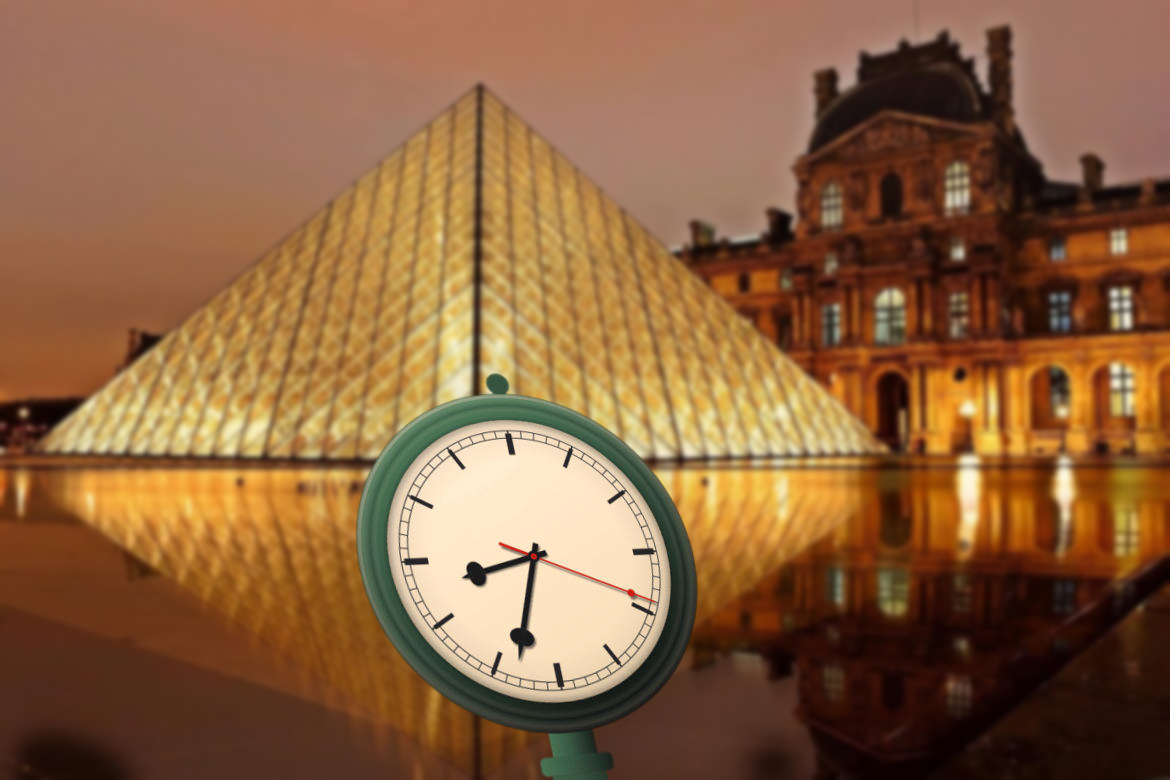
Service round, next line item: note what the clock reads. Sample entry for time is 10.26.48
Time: 8.33.19
